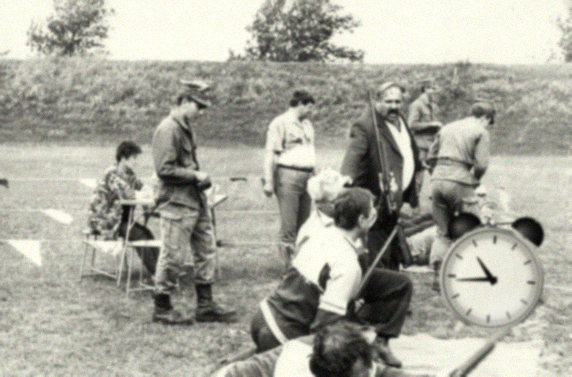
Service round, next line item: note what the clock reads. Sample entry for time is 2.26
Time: 10.44
